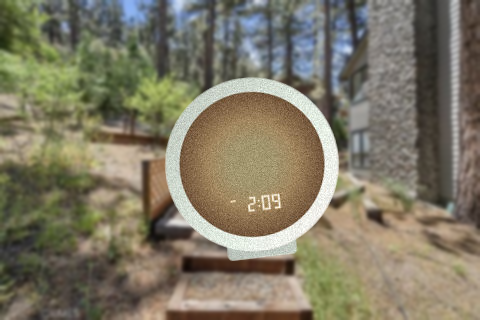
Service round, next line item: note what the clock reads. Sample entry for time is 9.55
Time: 2.09
